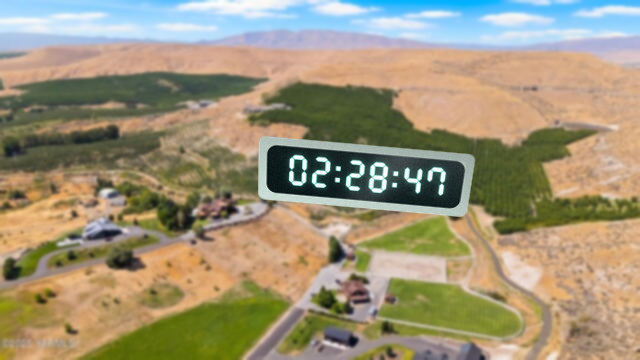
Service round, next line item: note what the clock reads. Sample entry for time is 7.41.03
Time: 2.28.47
